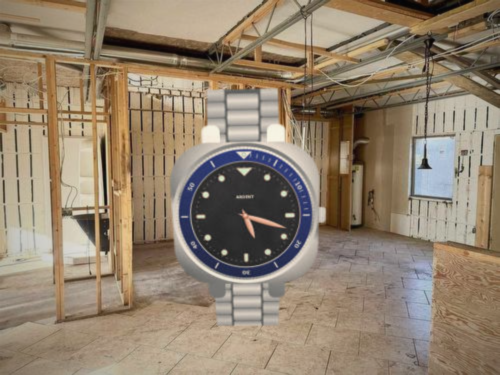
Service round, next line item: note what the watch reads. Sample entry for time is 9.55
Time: 5.18
